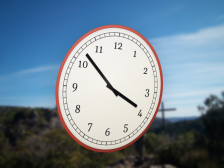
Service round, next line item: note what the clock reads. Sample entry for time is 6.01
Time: 3.52
